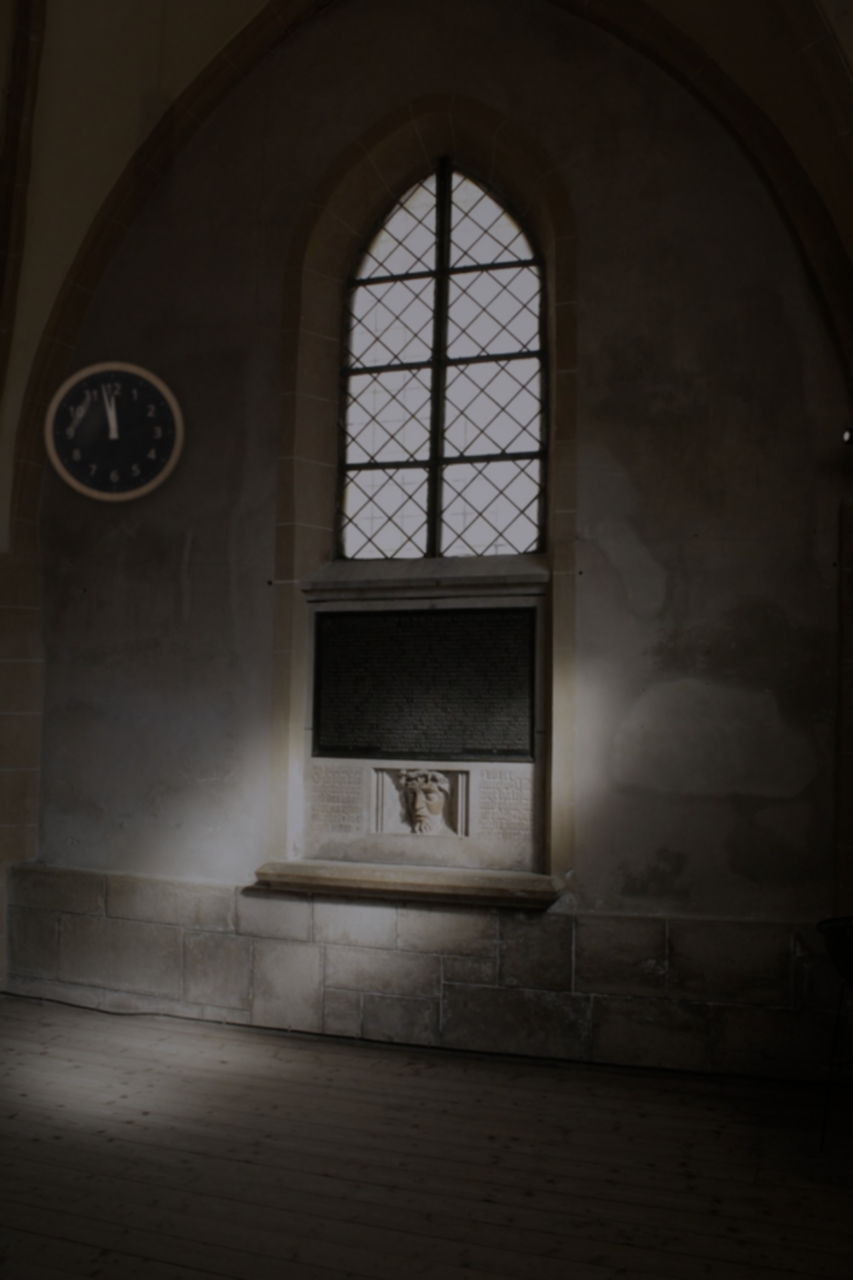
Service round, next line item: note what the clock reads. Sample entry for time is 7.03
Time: 11.58
